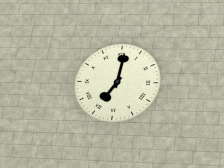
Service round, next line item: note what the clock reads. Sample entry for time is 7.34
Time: 7.01
